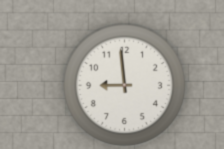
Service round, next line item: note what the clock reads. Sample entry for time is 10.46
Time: 8.59
